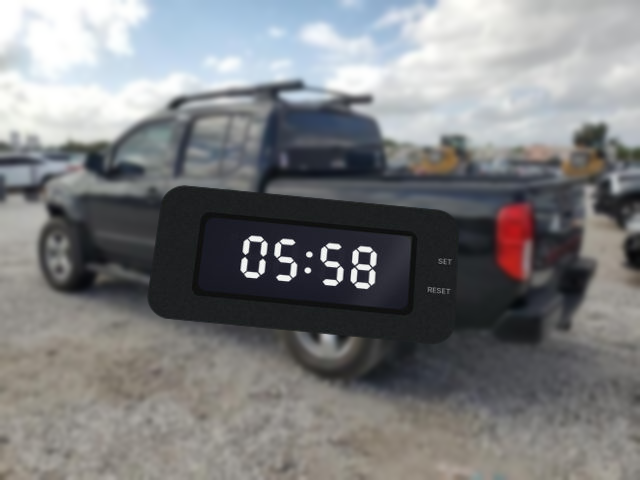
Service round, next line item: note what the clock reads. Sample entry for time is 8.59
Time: 5.58
